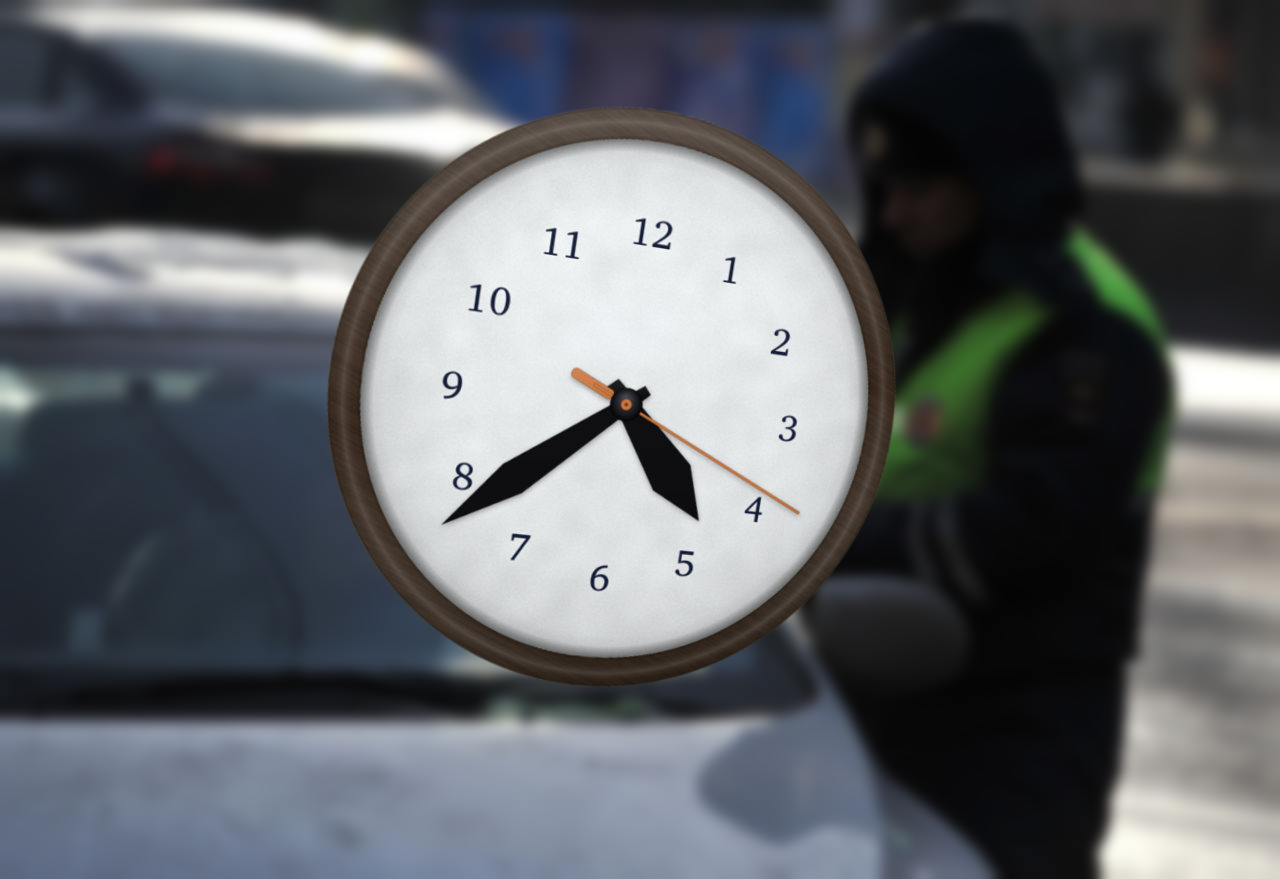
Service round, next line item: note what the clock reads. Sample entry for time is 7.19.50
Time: 4.38.19
